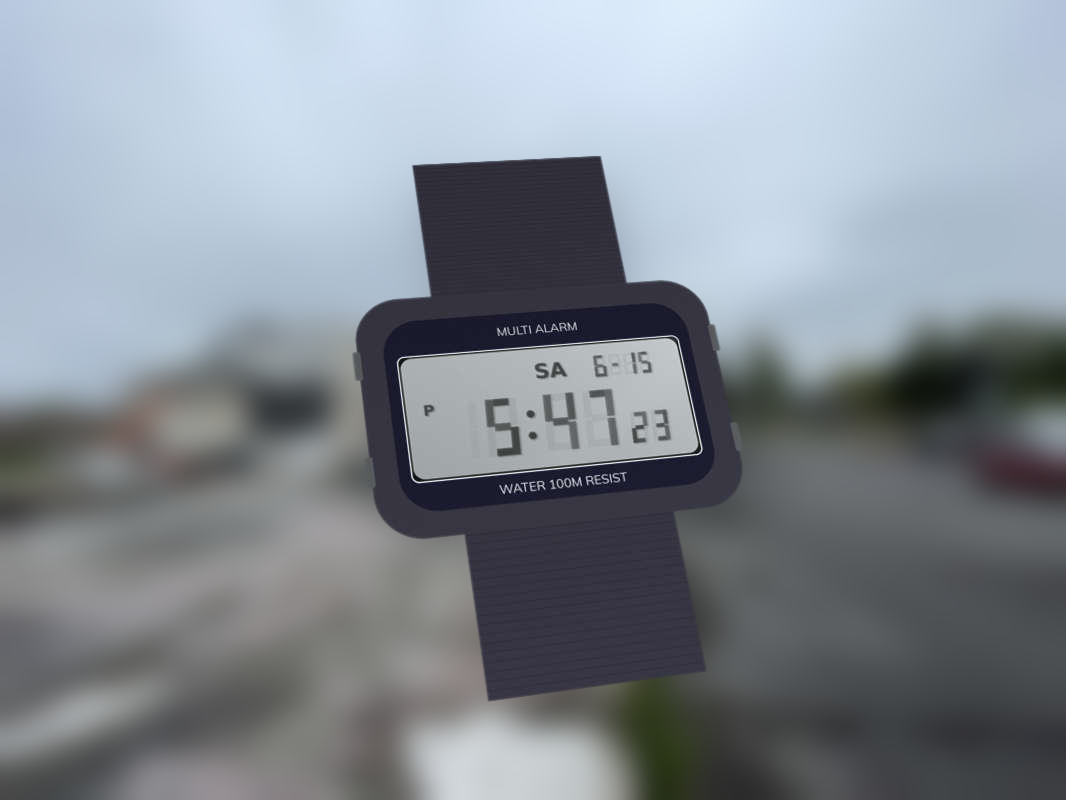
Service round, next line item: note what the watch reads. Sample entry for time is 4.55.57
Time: 5.47.23
